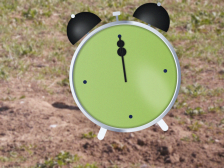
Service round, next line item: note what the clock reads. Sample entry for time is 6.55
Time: 12.00
